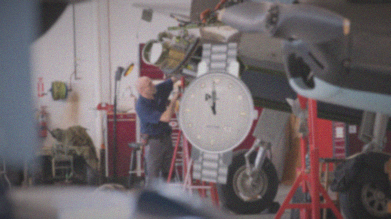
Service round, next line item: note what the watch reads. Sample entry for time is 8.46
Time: 10.59
